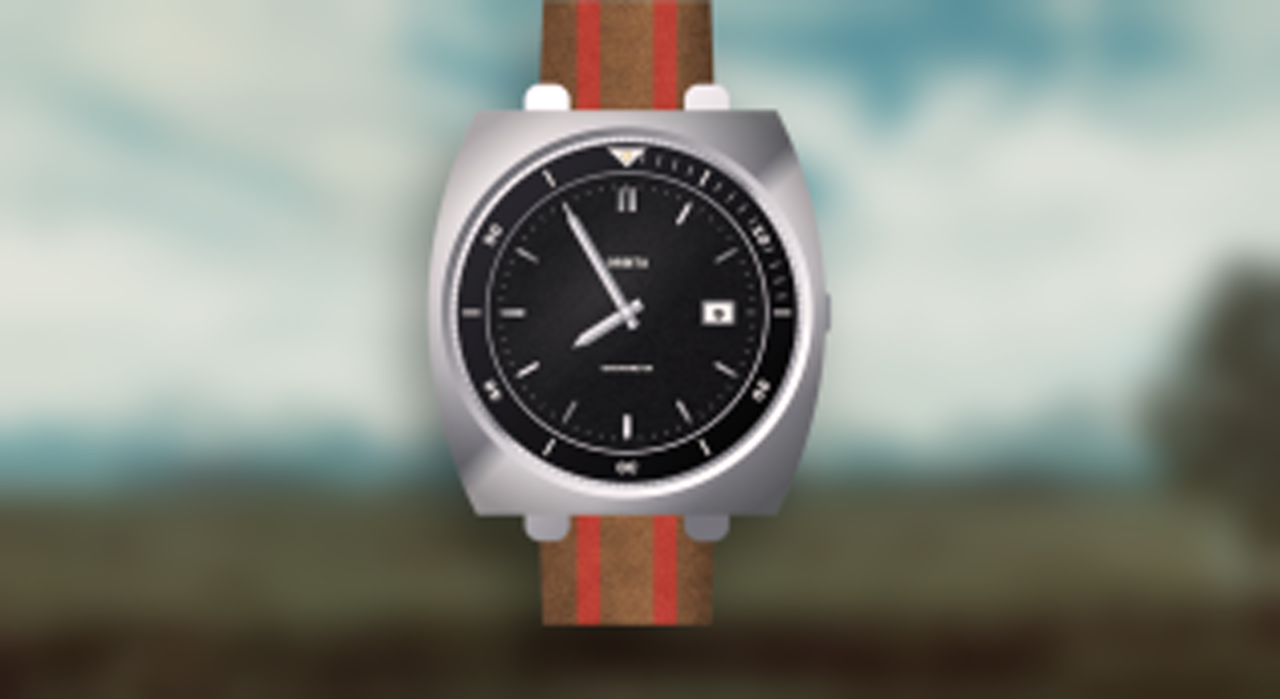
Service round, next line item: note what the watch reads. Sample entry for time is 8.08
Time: 7.55
